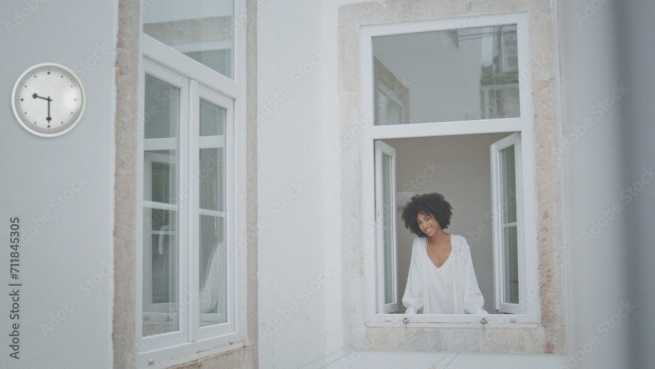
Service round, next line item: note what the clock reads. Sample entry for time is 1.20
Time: 9.30
